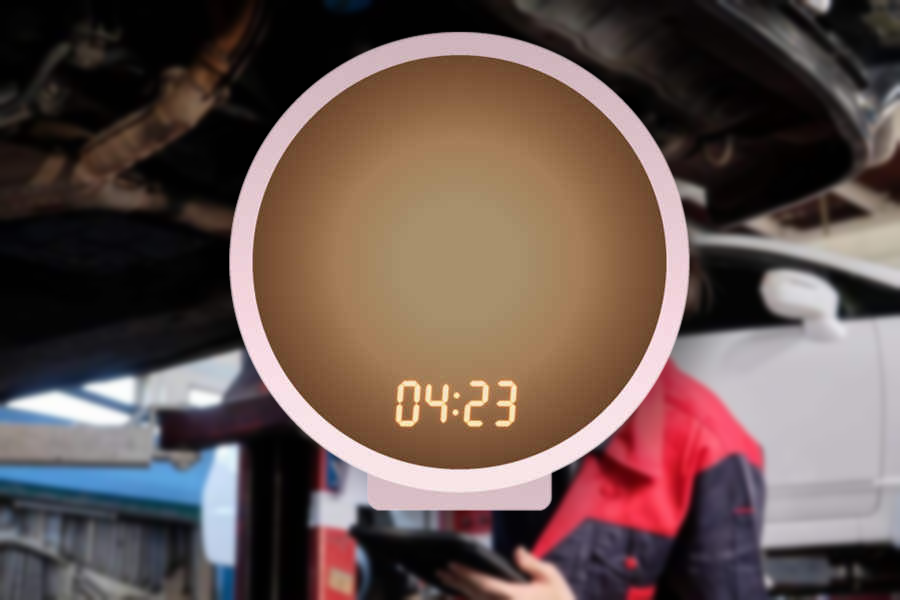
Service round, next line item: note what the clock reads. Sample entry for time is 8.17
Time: 4.23
